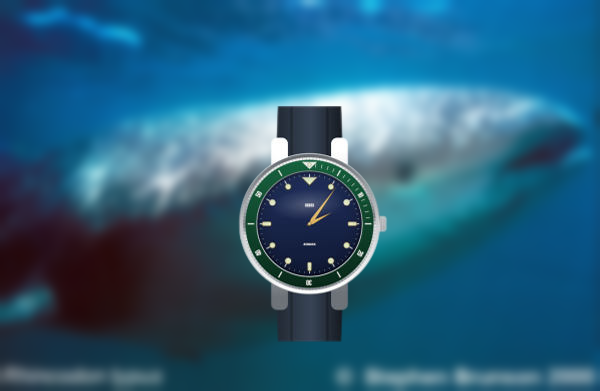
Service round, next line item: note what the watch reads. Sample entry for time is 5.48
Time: 2.06
